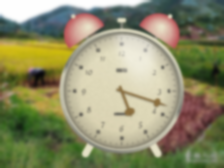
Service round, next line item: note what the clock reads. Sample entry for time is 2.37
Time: 5.18
